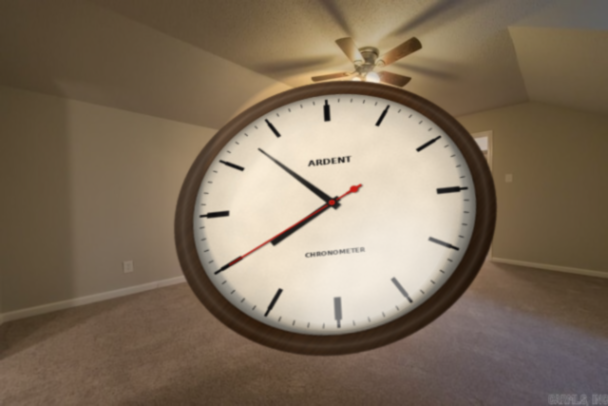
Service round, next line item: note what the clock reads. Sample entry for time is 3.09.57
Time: 7.52.40
